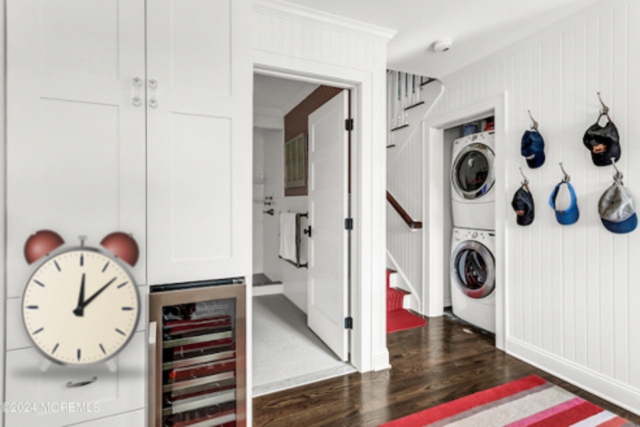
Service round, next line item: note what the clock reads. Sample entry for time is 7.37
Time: 12.08
